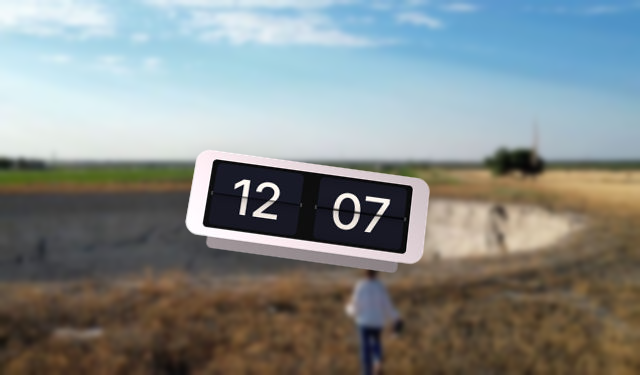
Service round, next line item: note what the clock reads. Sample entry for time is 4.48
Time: 12.07
